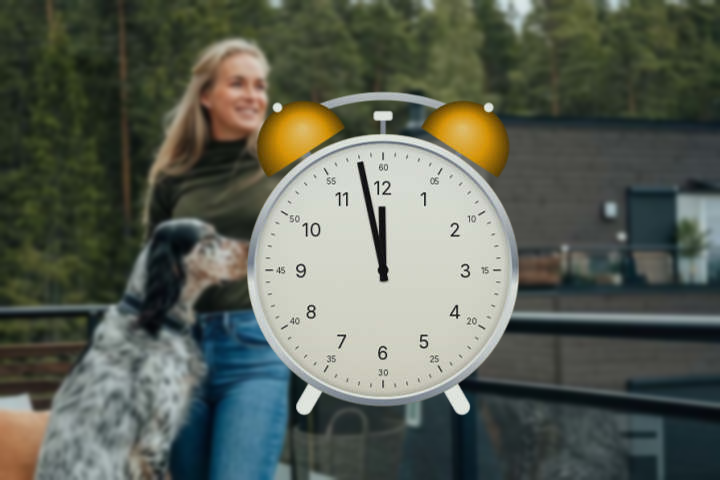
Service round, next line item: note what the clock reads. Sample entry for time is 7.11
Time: 11.58
